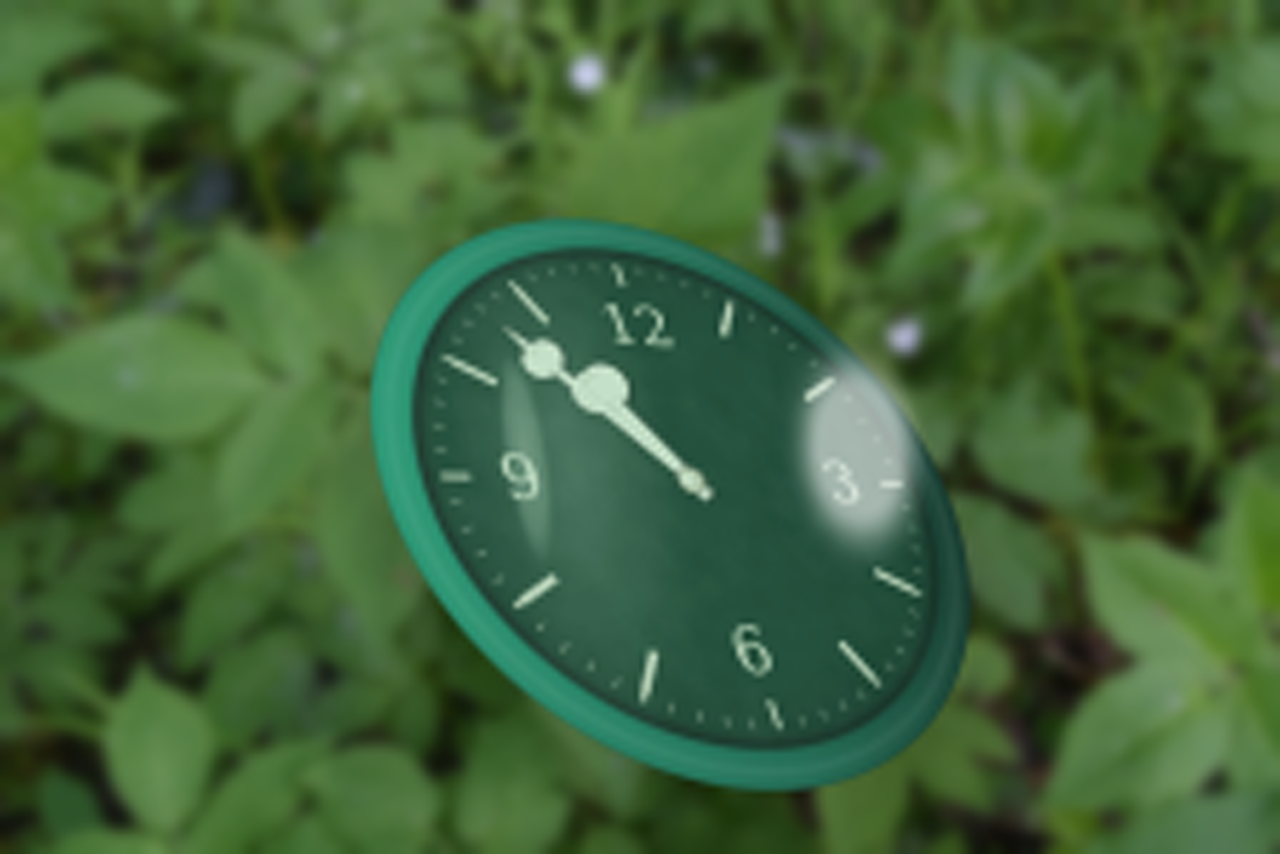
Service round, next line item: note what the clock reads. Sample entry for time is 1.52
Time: 10.53
